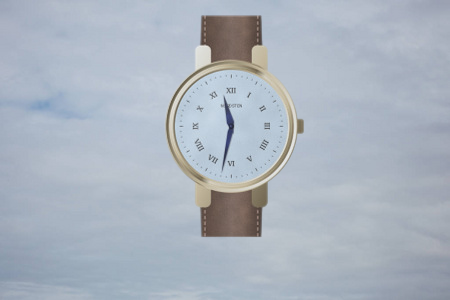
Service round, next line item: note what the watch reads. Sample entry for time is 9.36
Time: 11.32
